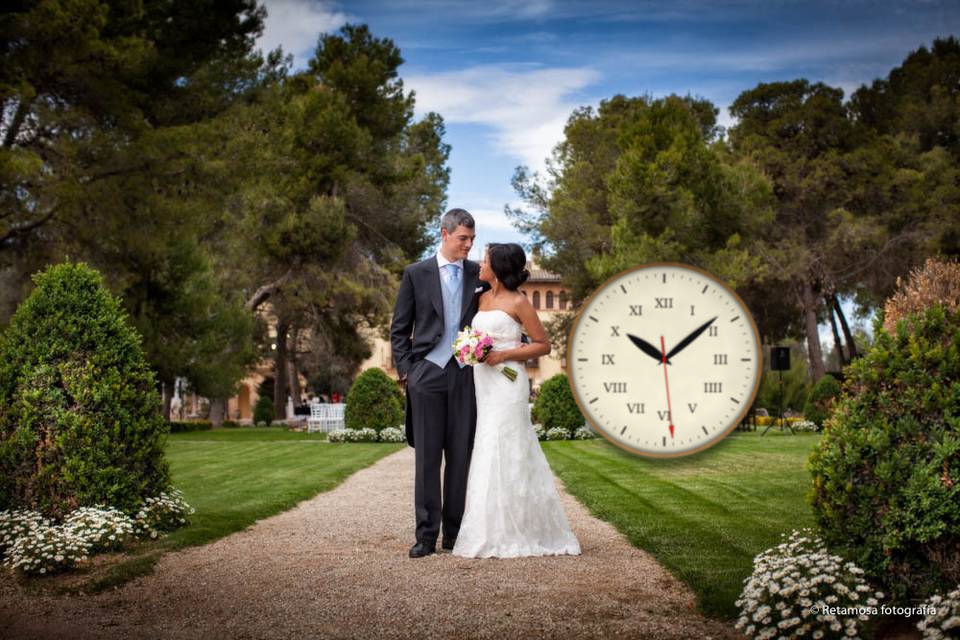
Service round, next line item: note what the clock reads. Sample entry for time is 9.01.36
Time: 10.08.29
